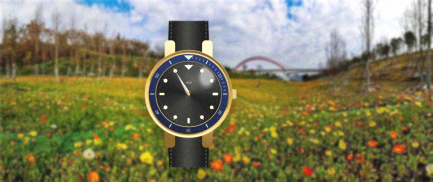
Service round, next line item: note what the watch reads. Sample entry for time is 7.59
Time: 10.55
